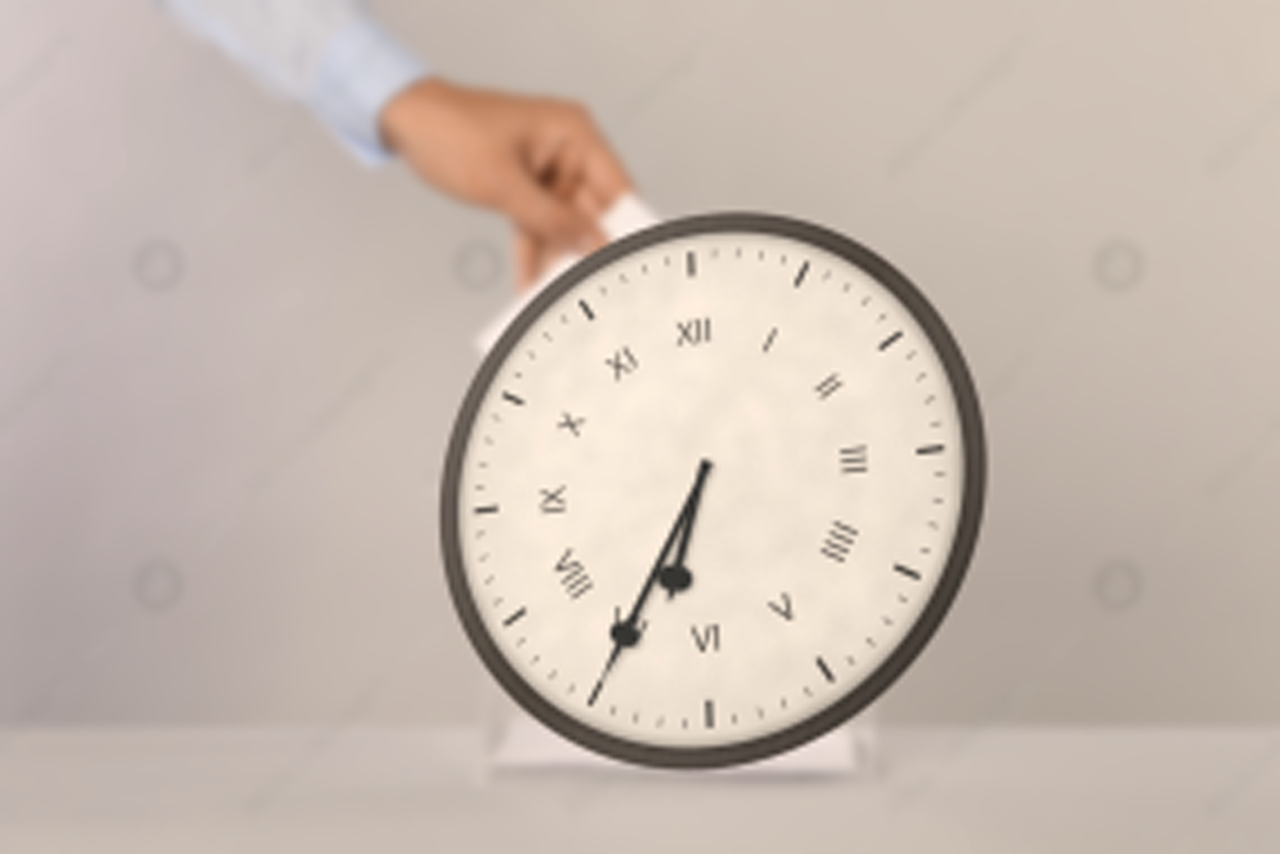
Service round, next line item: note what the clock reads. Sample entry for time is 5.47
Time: 6.35
